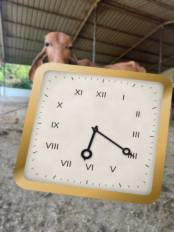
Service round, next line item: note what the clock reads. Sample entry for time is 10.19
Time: 6.20
